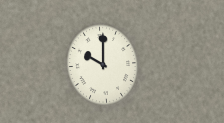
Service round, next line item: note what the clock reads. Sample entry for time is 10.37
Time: 10.01
